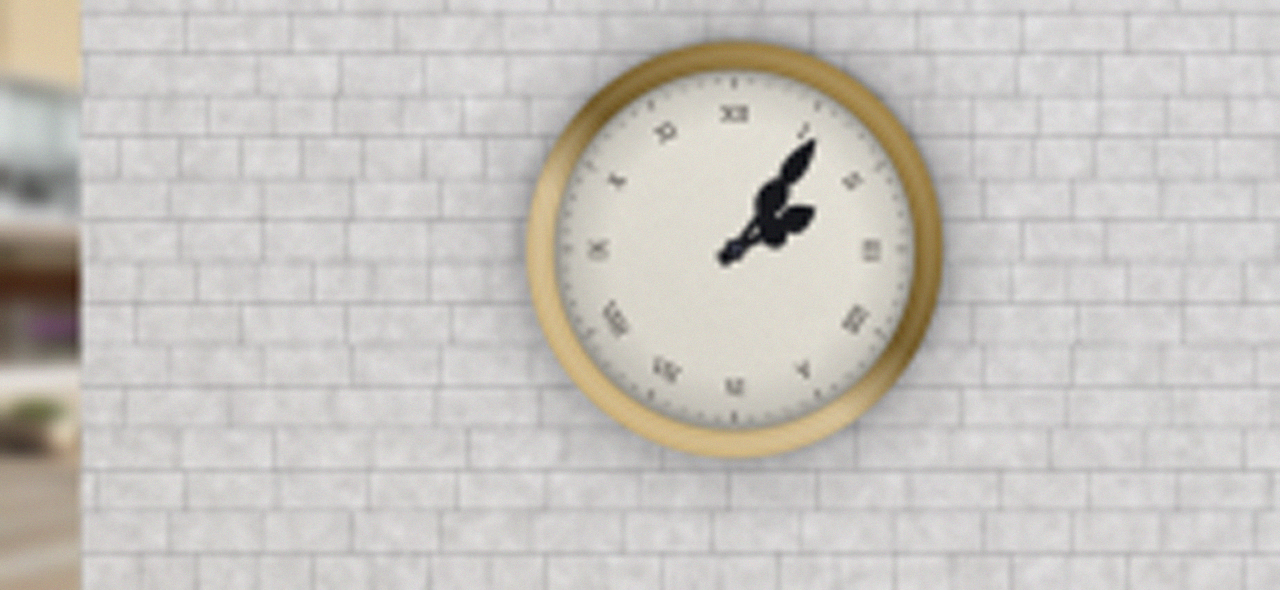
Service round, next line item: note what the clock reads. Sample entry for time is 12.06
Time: 2.06
